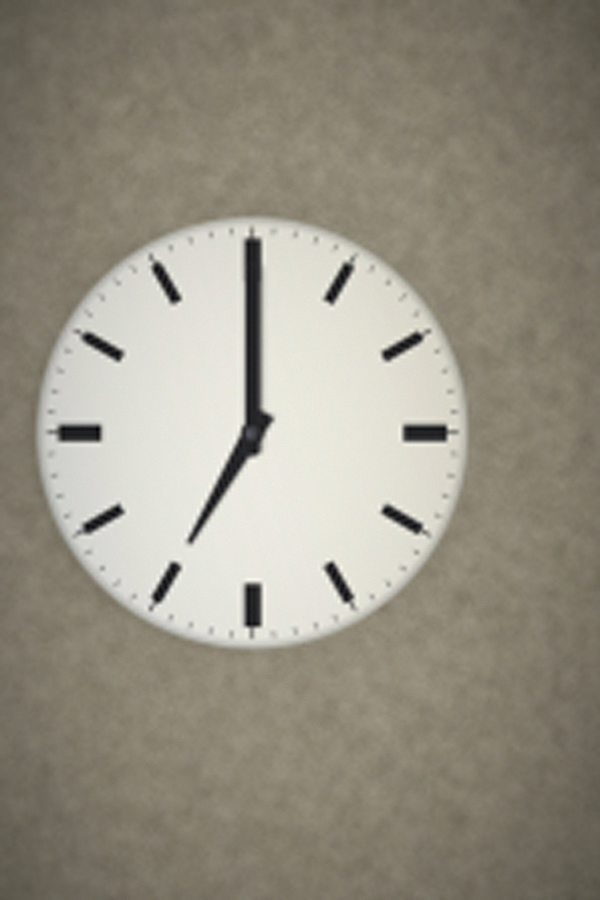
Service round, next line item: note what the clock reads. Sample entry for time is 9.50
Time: 7.00
